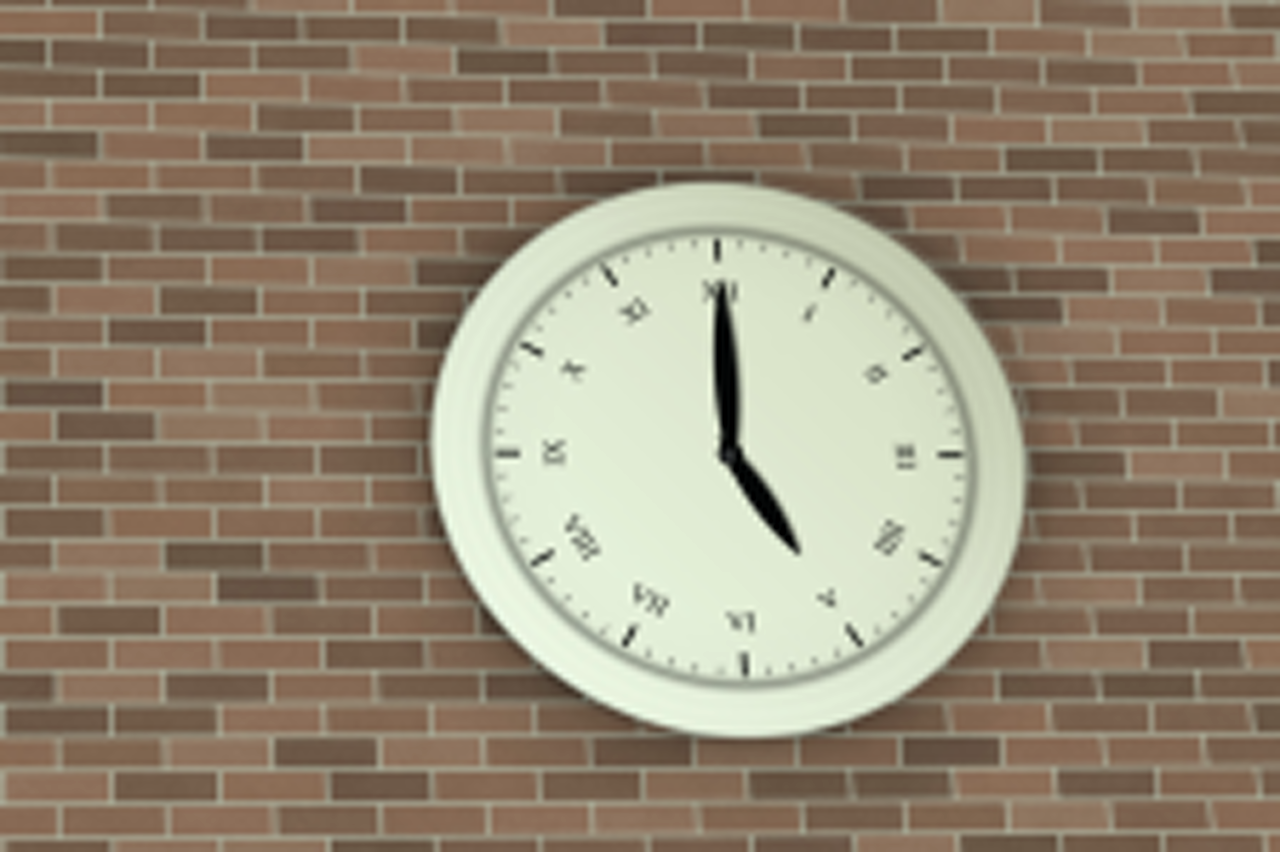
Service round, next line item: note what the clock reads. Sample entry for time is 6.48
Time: 5.00
